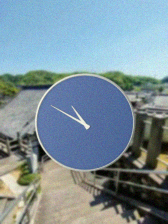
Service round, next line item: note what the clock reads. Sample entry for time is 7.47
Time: 10.50
